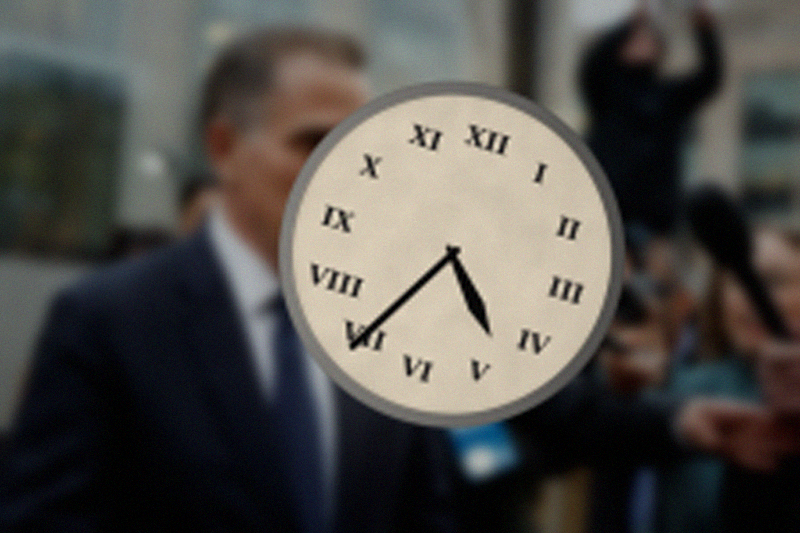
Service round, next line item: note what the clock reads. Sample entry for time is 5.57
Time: 4.35
